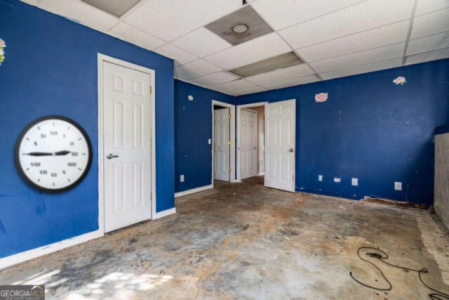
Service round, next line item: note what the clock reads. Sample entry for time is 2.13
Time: 2.45
